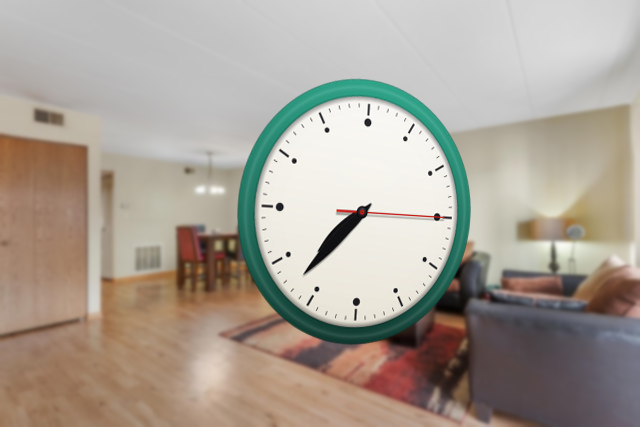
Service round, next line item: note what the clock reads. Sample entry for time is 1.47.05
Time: 7.37.15
